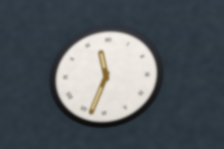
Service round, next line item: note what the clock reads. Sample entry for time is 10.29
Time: 11.33
